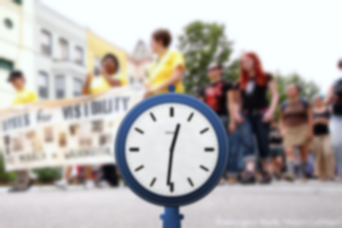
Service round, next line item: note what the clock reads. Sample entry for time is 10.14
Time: 12.31
